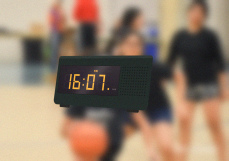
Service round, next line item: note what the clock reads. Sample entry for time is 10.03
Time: 16.07
